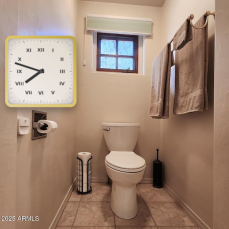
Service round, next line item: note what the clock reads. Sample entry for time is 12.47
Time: 7.48
